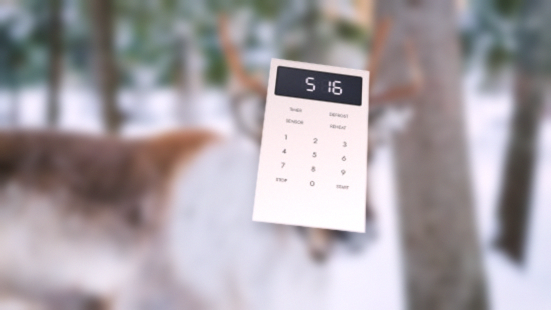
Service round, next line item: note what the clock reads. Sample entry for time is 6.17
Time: 5.16
